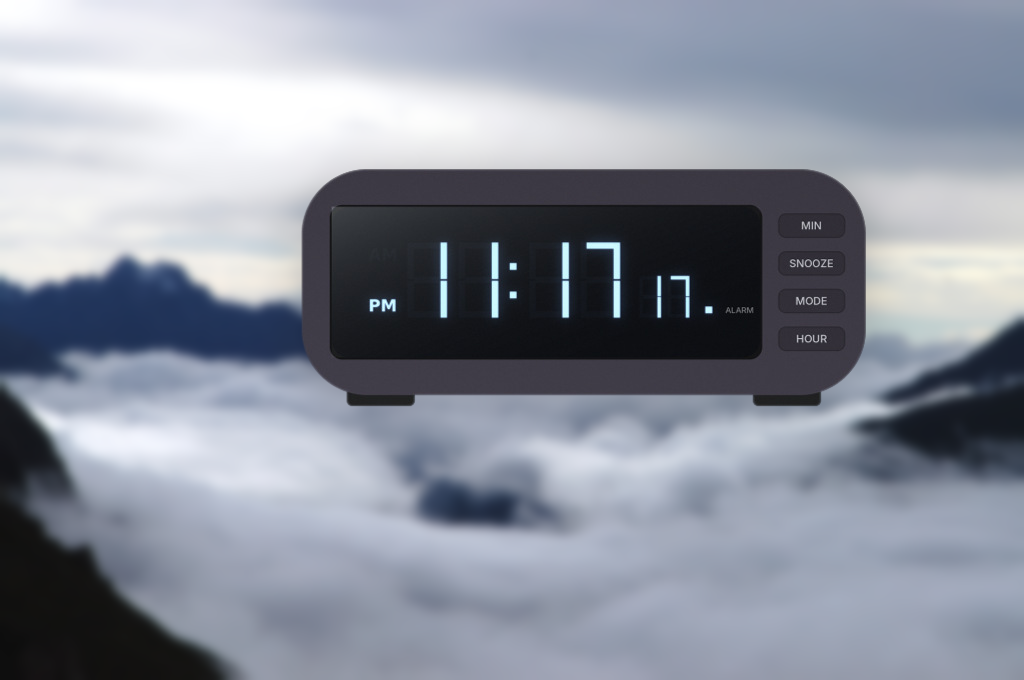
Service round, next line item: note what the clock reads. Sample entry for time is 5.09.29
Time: 11.17.17
